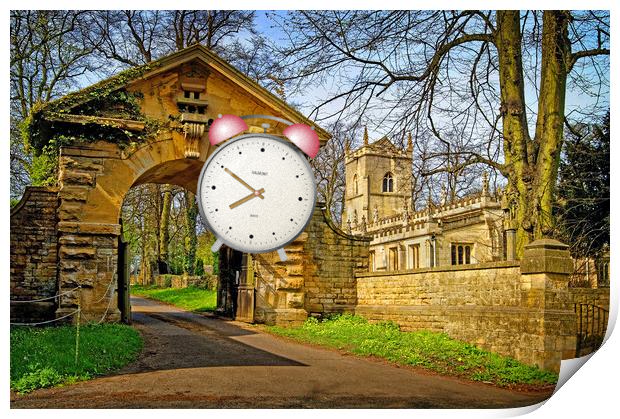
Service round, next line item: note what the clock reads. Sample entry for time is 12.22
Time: 7.50
